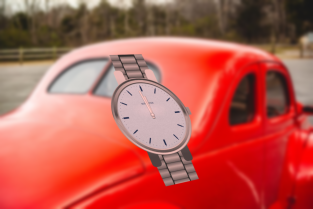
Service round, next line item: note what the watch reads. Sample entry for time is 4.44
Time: 11.59
